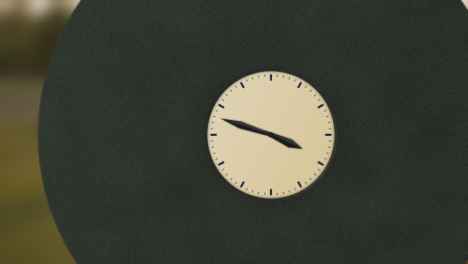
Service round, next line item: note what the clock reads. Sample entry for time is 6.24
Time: 3.48
